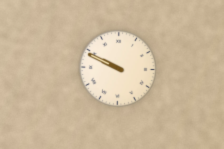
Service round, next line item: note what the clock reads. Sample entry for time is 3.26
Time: 9.49
